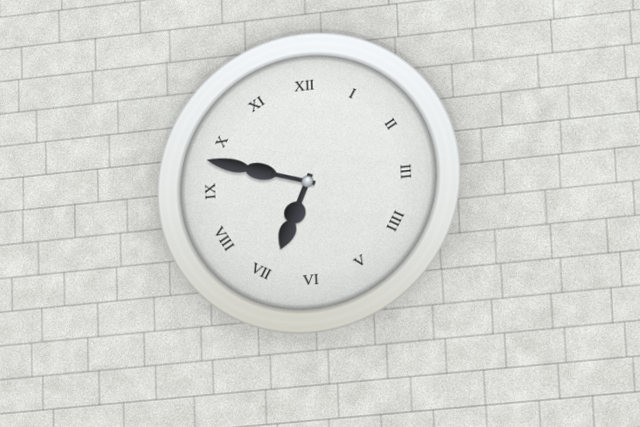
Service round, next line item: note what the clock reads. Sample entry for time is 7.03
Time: 6.48
